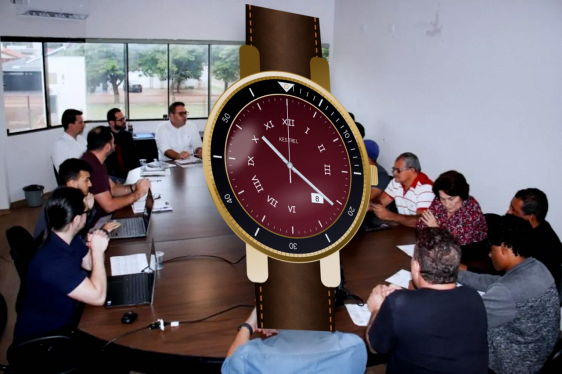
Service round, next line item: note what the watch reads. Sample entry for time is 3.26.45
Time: 10.21.00
